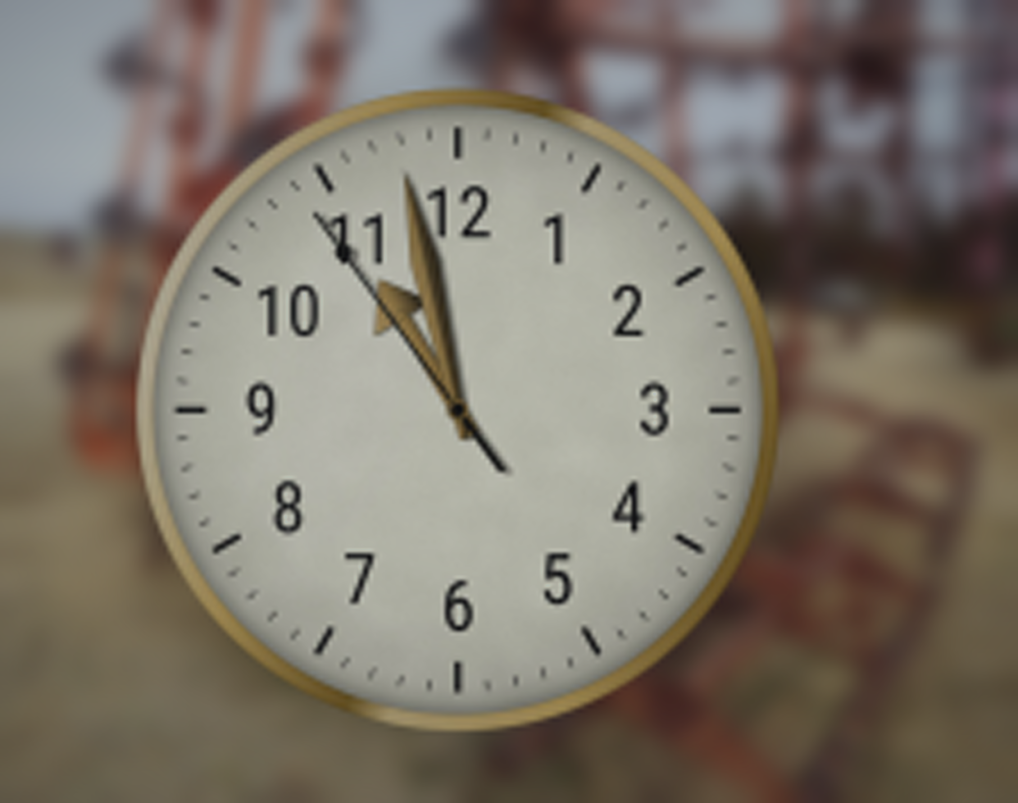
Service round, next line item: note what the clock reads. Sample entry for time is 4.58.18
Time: 10.57.54
